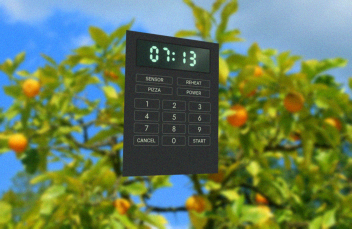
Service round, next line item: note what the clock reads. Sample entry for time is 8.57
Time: 7.13
